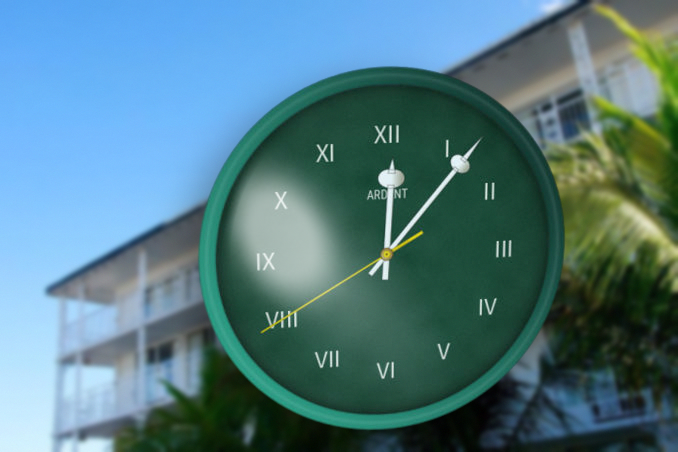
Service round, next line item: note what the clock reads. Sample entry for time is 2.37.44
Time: 12.06.40
